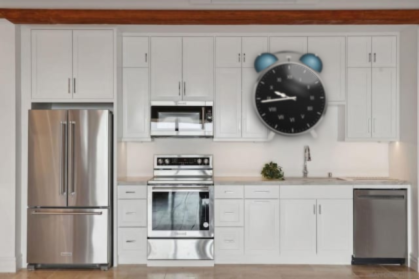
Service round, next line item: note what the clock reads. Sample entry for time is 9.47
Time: 9.44
